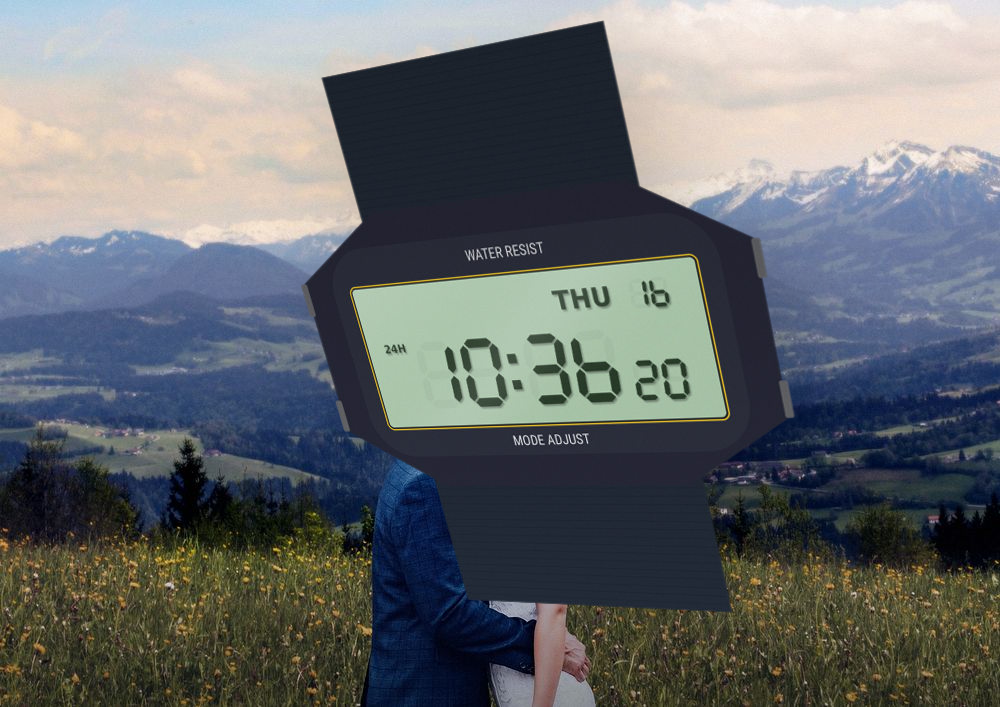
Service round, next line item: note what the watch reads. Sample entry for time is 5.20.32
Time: 10.36.20
